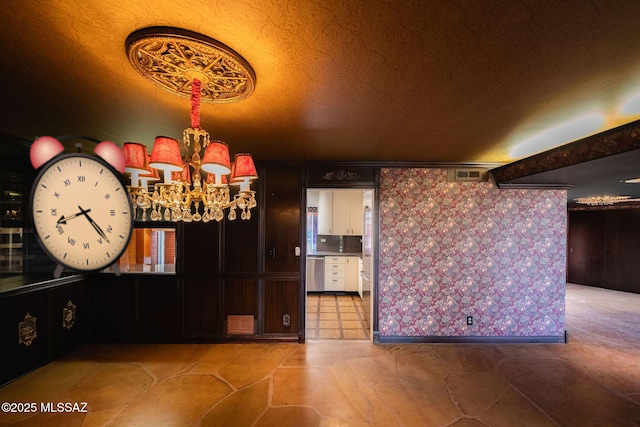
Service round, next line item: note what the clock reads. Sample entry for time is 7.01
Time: 8.23
